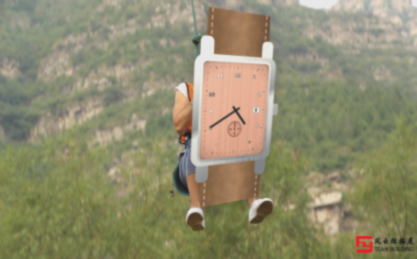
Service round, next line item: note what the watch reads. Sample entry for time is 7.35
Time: 4.40
